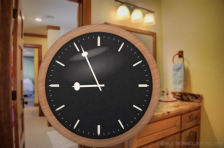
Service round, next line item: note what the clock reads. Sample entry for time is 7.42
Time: 8.56
